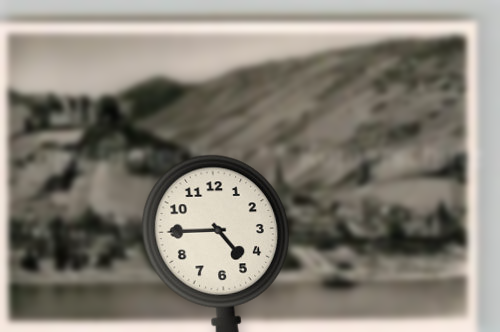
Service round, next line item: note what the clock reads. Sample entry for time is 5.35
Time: 4.45
